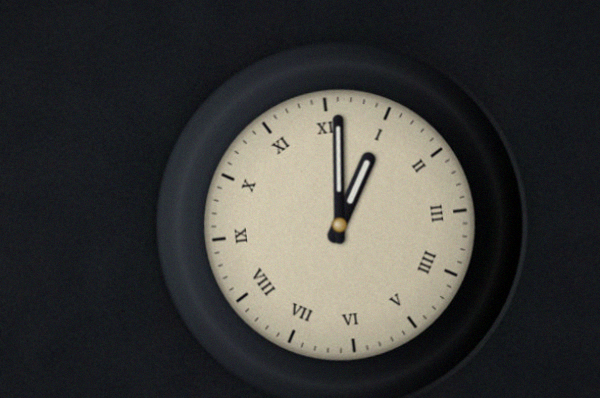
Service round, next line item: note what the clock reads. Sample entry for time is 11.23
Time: 1.01
